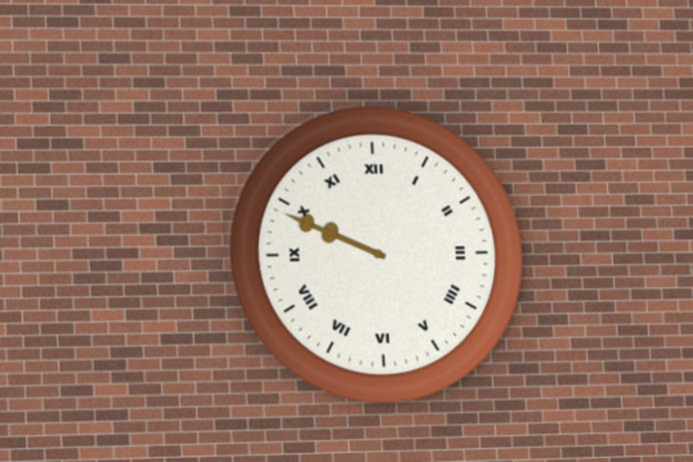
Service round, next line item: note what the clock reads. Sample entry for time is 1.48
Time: 9.49
